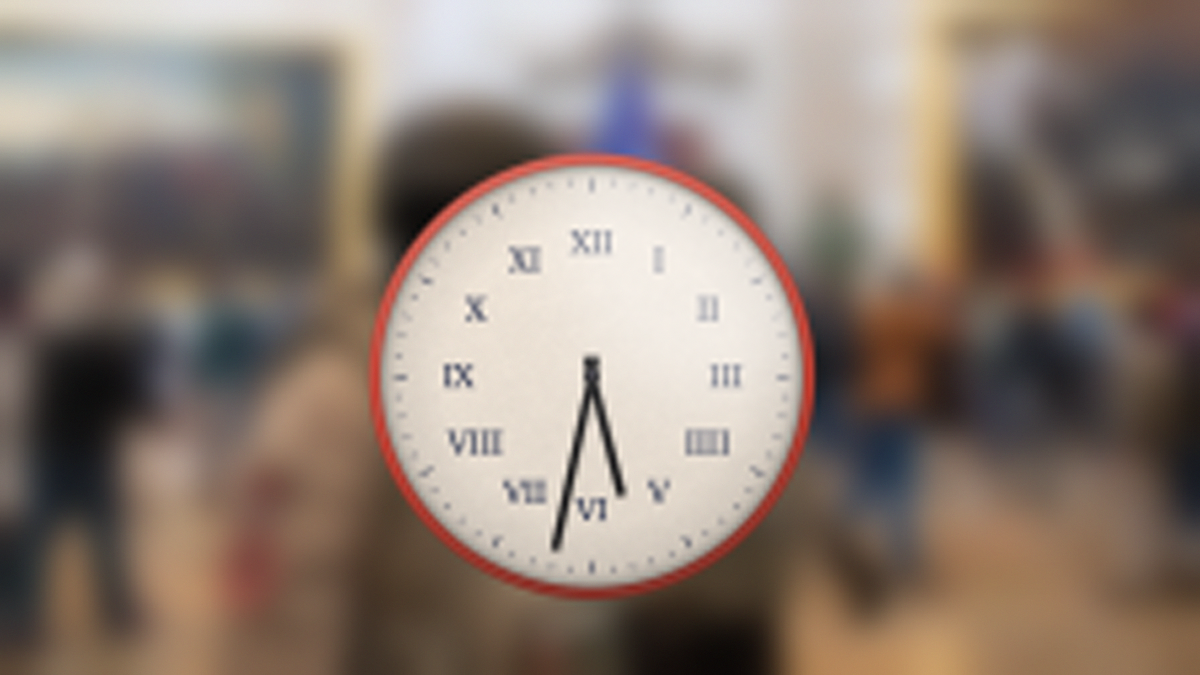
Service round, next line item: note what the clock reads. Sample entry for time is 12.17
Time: 5.32
